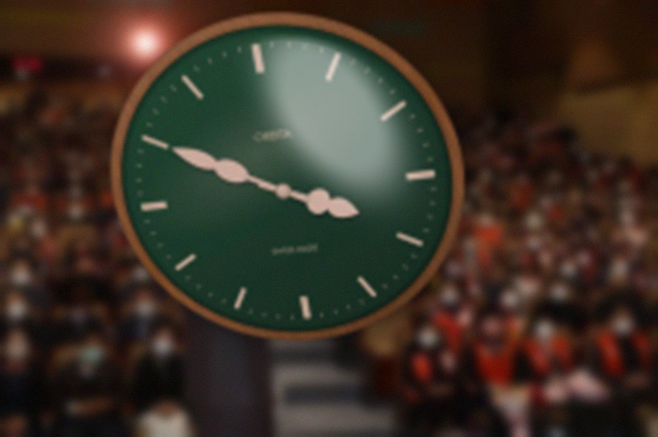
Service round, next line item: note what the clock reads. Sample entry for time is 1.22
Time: 3.50
